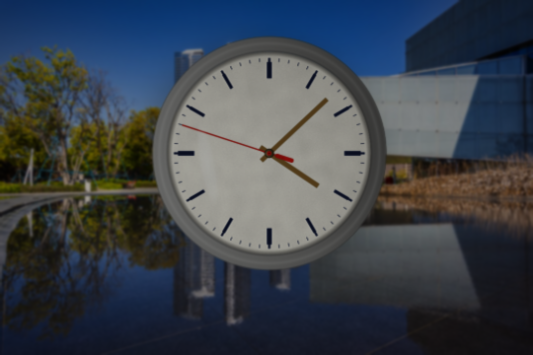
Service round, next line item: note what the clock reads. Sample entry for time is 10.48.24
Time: 4.07.48
